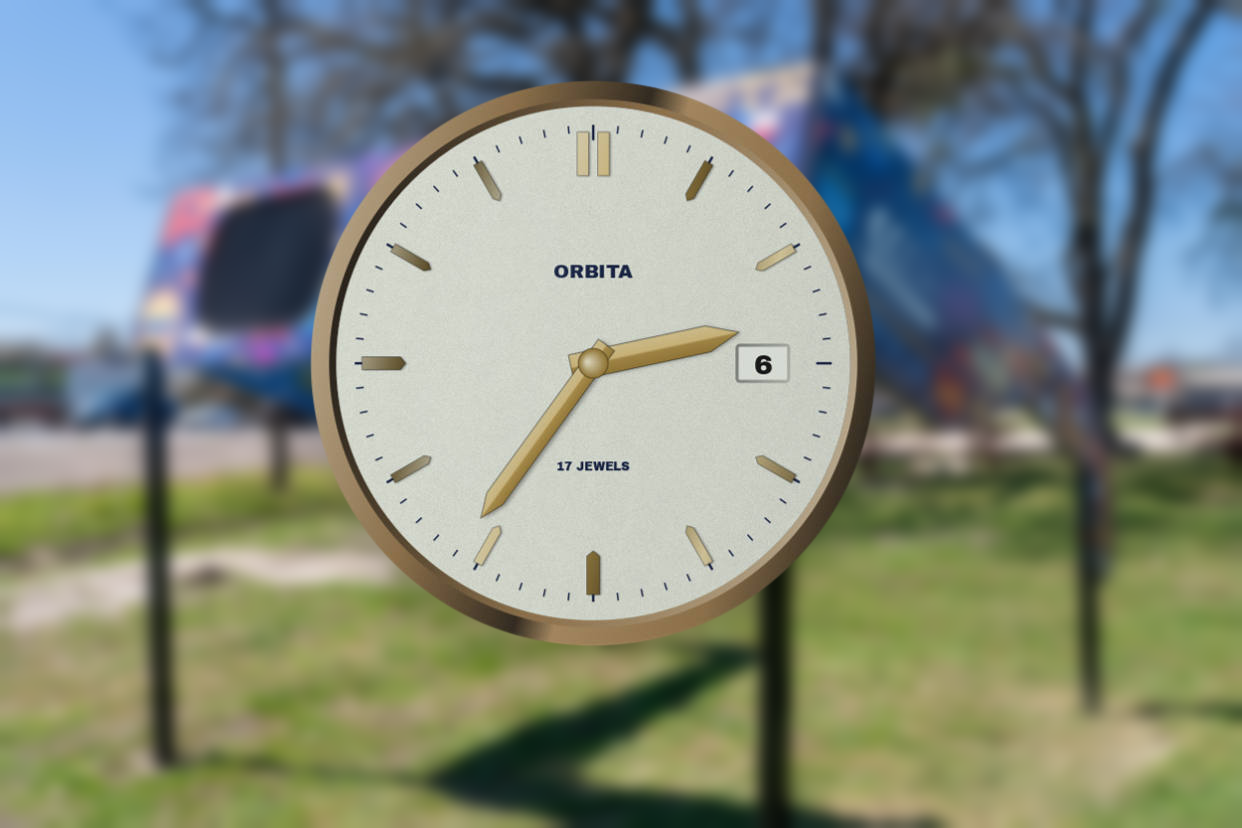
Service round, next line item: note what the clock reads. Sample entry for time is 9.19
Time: 2.36
